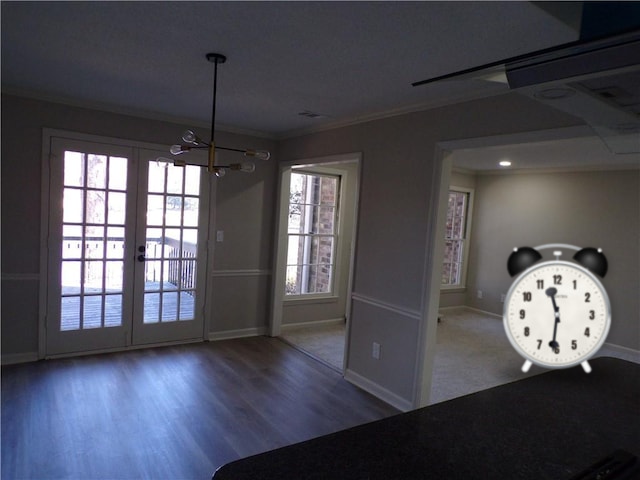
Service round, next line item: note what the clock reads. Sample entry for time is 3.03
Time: 11.31
